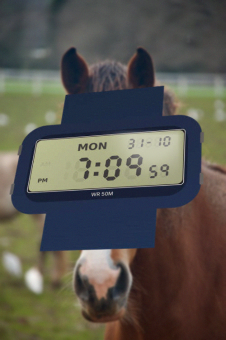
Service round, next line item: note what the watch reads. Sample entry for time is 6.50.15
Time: 7.09.59
